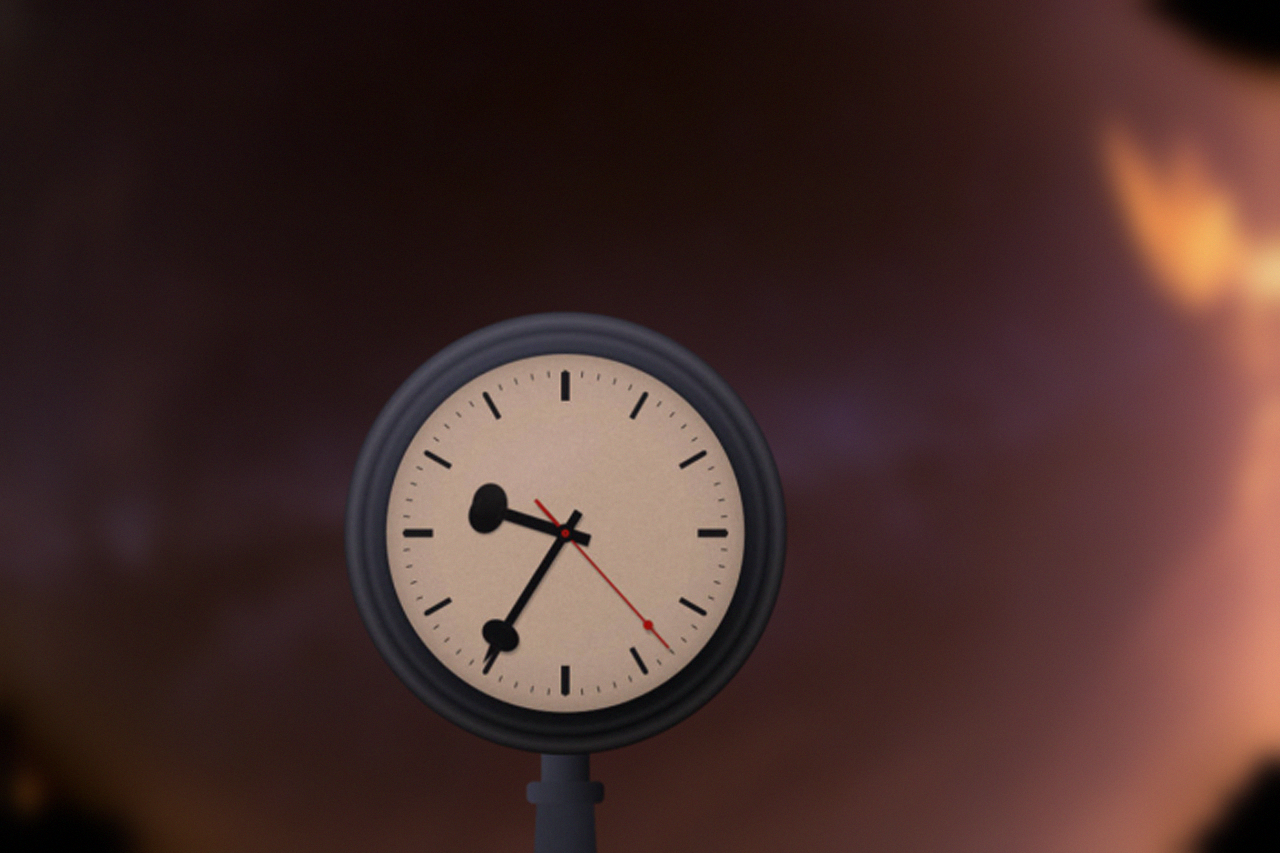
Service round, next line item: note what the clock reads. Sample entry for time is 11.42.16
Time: 9.35.23
